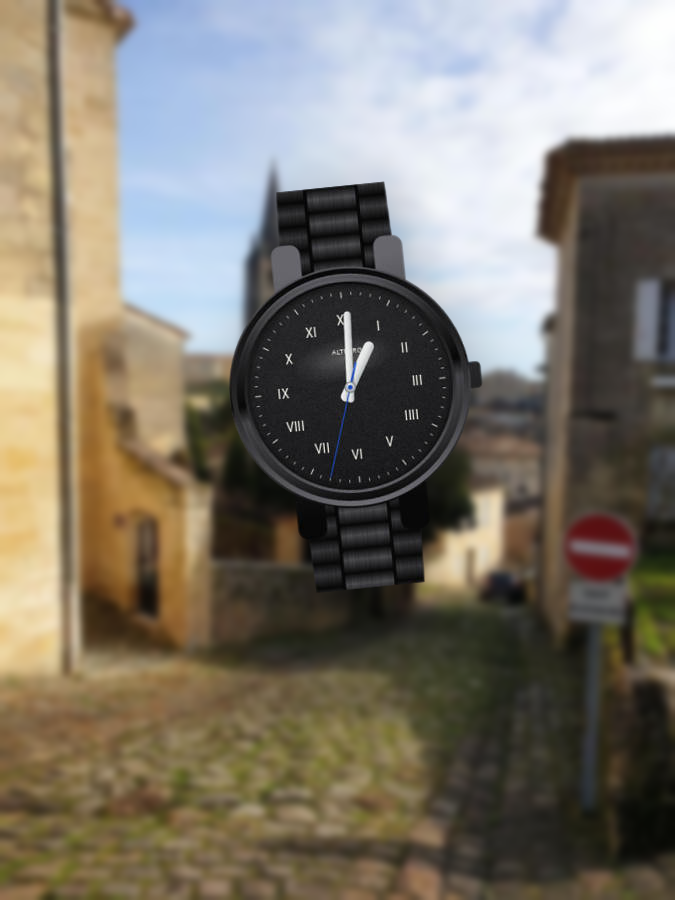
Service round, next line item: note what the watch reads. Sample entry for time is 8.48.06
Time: 1.00.33
